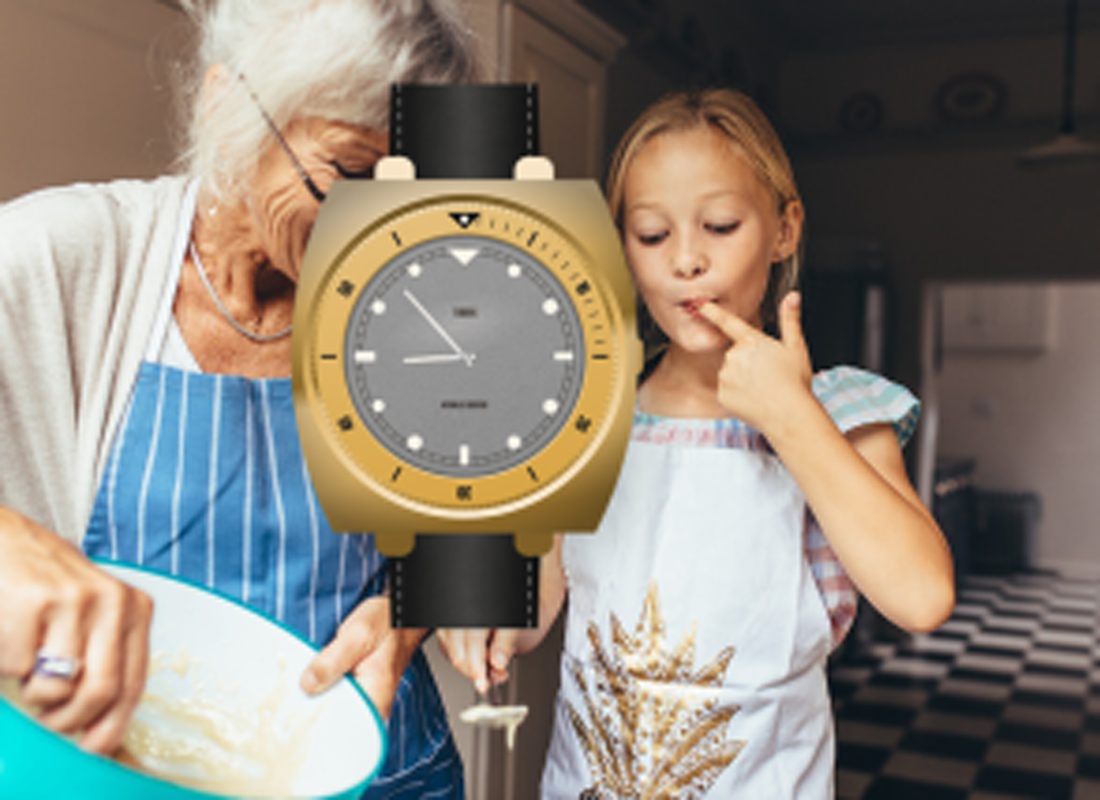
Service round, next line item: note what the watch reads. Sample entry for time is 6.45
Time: 8.53
